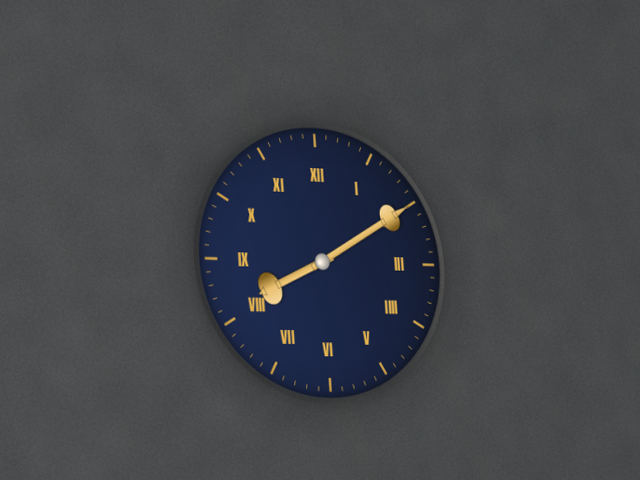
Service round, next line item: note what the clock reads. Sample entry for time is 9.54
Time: 8.10
